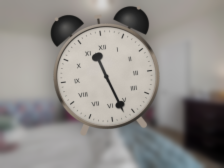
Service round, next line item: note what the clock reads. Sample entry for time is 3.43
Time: 11.27
